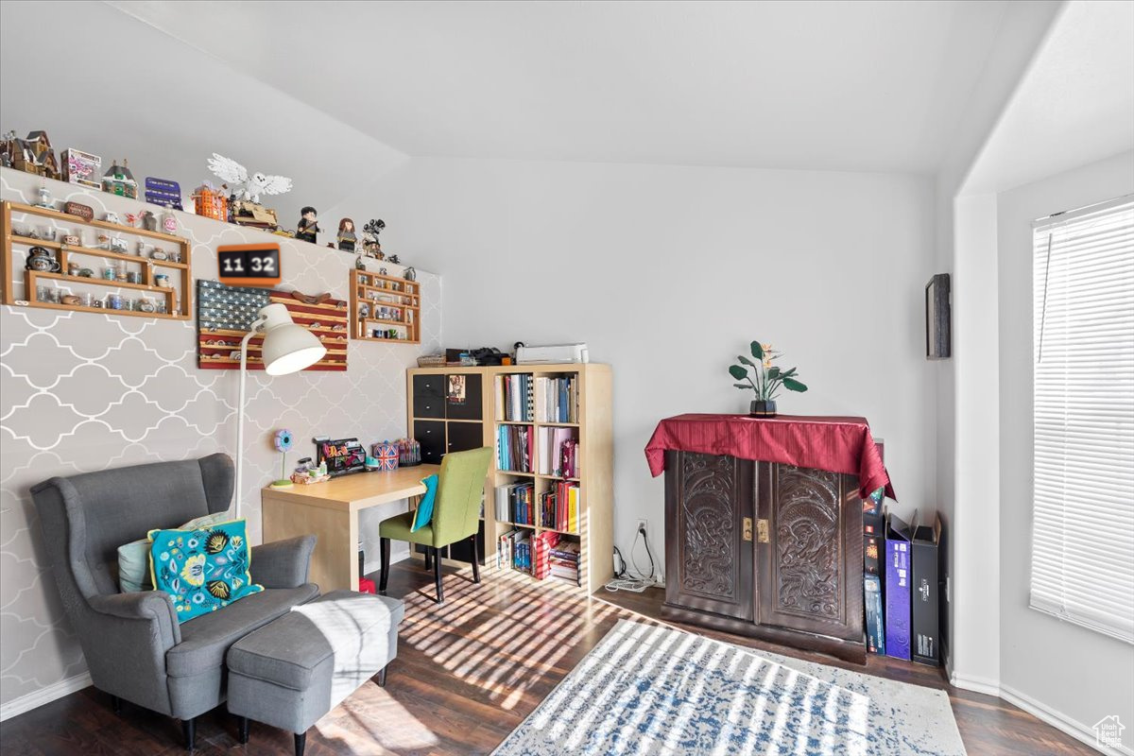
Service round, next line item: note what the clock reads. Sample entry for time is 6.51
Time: 11.32
